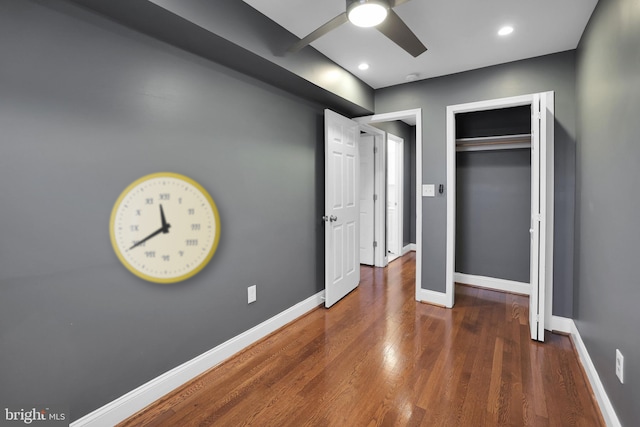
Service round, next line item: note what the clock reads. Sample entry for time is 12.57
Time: 11.40
